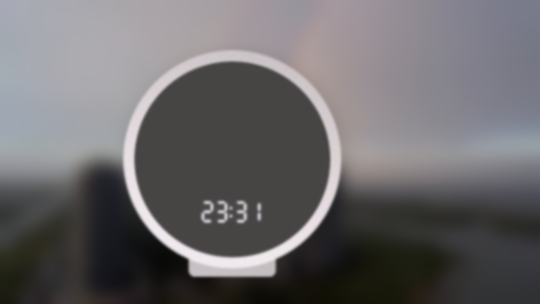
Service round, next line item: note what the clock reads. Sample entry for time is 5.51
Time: 23.31
